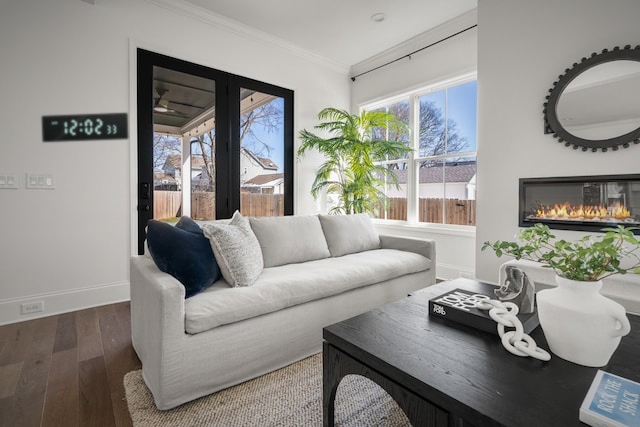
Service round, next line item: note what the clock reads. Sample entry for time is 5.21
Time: 12.02
